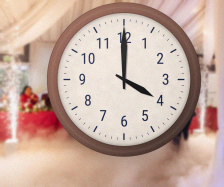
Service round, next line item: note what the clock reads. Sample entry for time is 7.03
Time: 4.00
